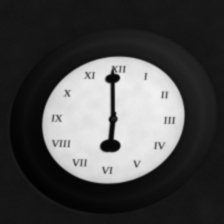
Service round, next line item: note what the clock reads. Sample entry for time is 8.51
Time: 5.59
